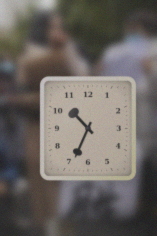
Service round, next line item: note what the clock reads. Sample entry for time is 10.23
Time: 10.34
